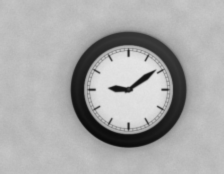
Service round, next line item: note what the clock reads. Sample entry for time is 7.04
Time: 9.09
